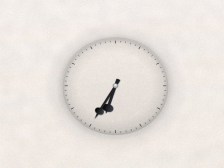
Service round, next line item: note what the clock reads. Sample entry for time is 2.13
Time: 6.35
